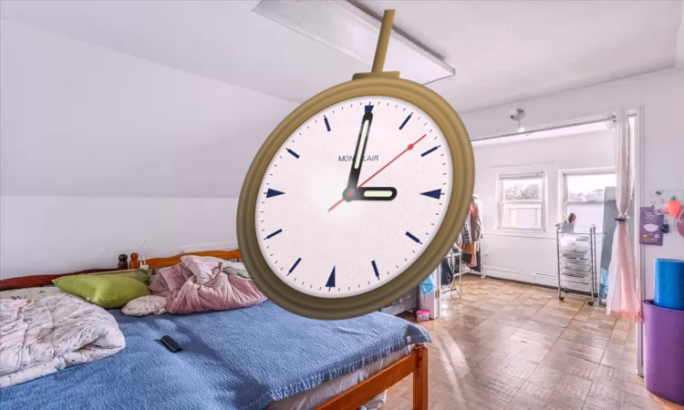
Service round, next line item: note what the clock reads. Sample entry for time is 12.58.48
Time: 3.00.08
